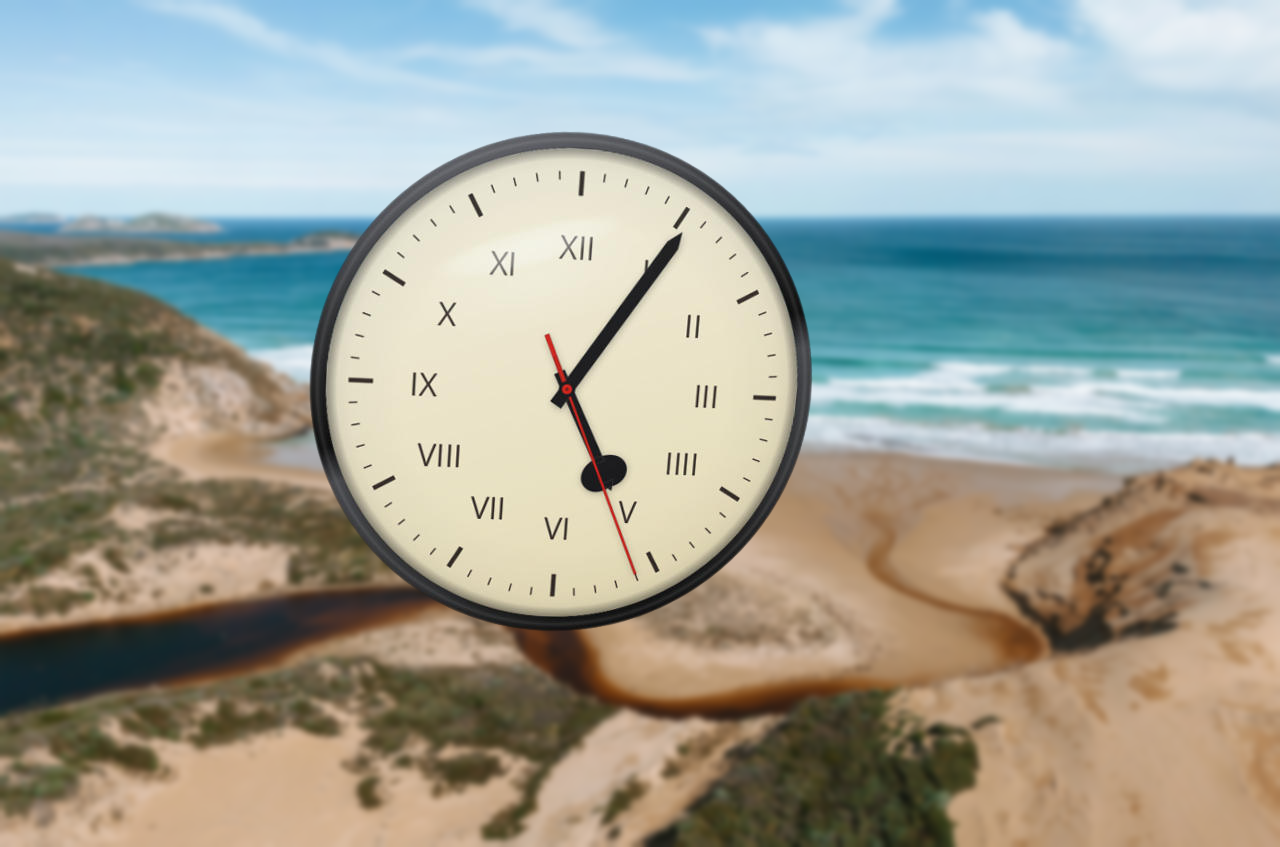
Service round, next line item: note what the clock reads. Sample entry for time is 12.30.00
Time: 5.05.26
